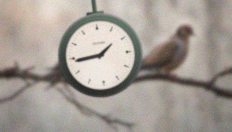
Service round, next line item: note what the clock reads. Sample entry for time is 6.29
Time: 1.44
